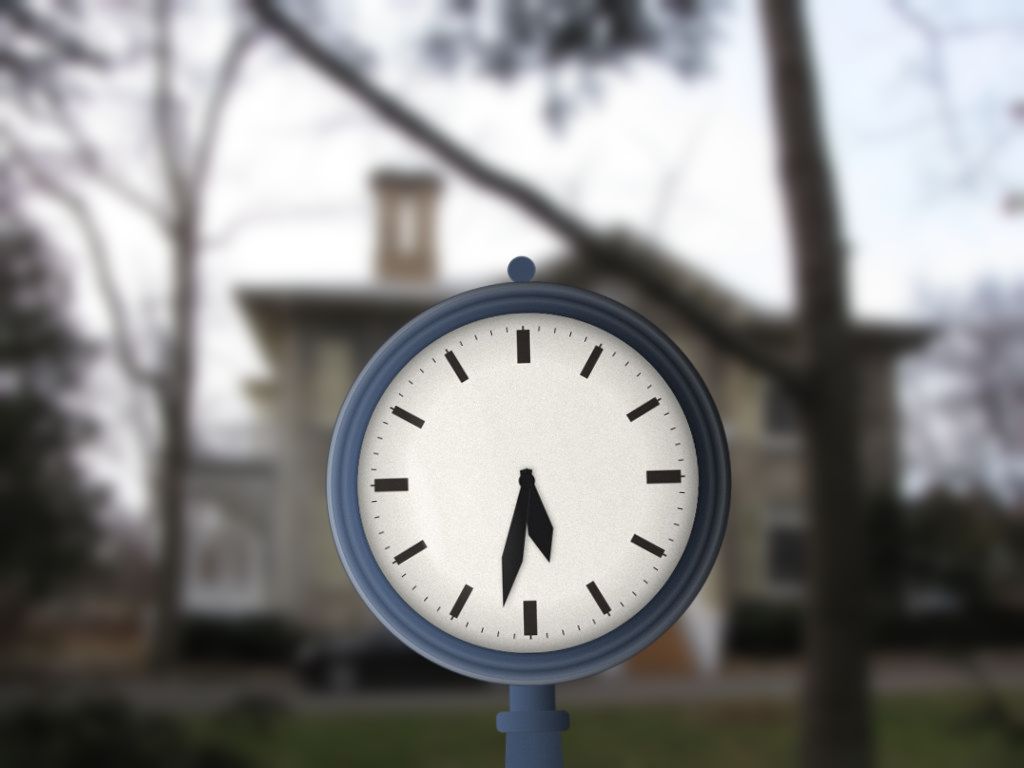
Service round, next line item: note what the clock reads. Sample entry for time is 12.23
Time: 5.32
